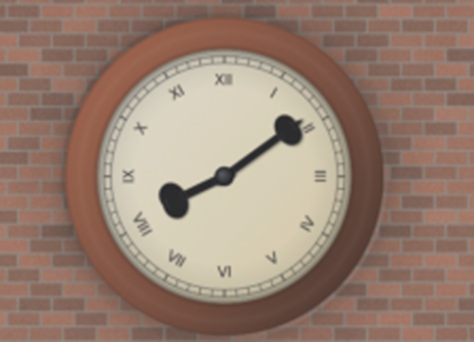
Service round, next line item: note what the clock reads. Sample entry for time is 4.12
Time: 8.09
